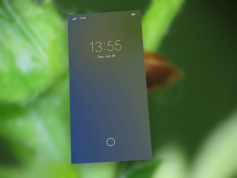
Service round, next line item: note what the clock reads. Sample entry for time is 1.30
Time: 13.55
